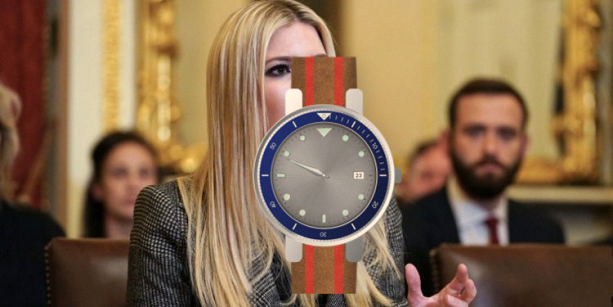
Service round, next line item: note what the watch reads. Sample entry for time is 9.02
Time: 9.49
